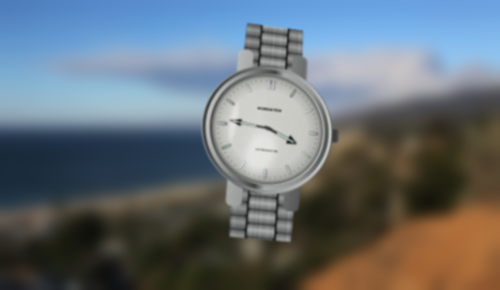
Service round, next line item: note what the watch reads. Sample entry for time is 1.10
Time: 3.46
